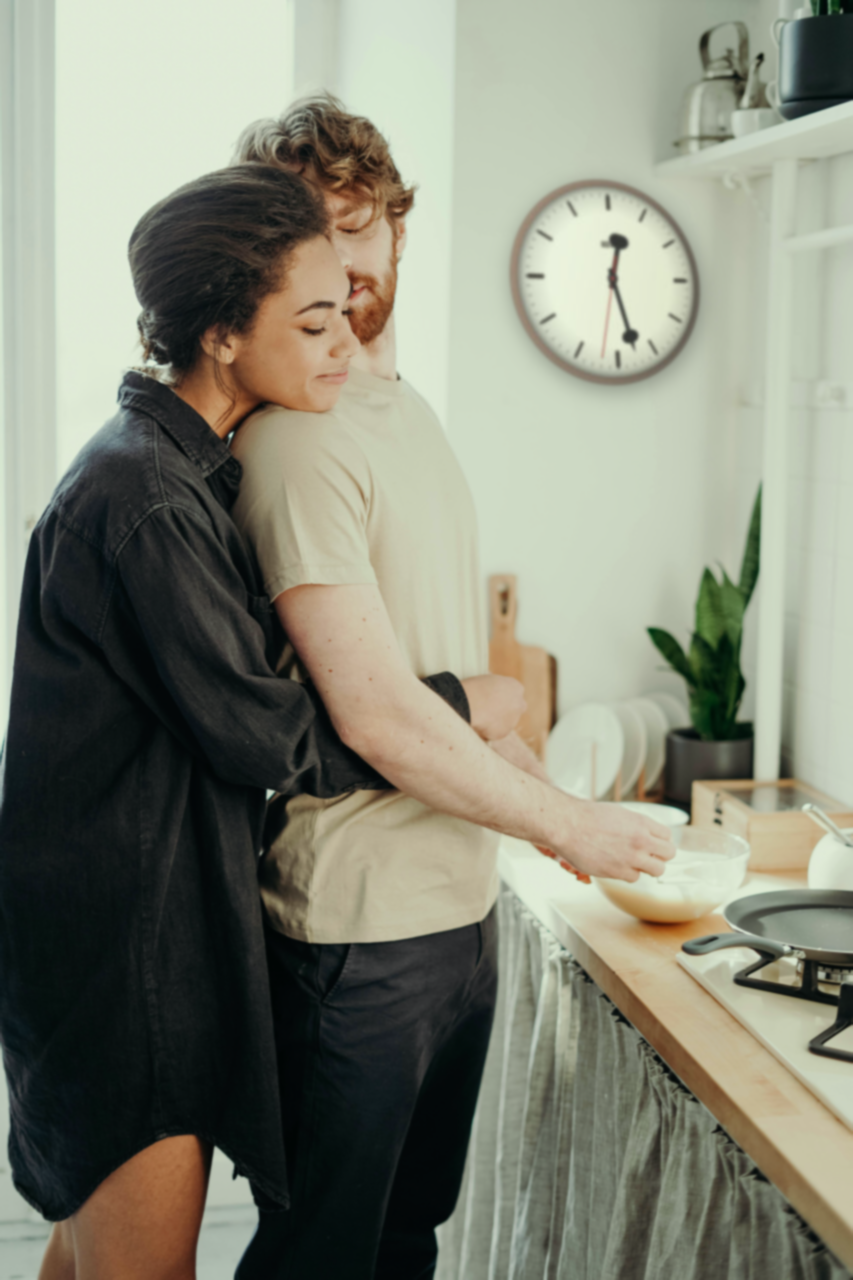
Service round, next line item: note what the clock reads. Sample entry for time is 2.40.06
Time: 12.27.32
